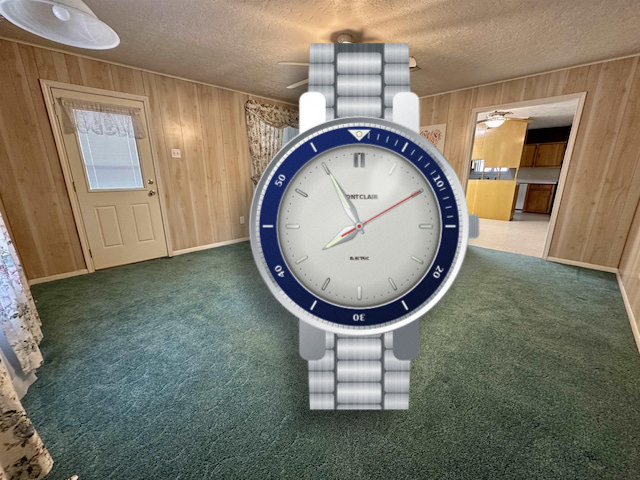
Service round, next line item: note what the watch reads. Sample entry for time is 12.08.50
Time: 7.55.10
